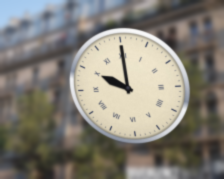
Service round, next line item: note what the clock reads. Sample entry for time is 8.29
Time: 10.00
